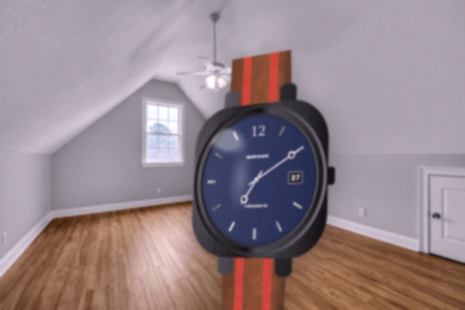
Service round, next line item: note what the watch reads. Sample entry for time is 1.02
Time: 7.10
